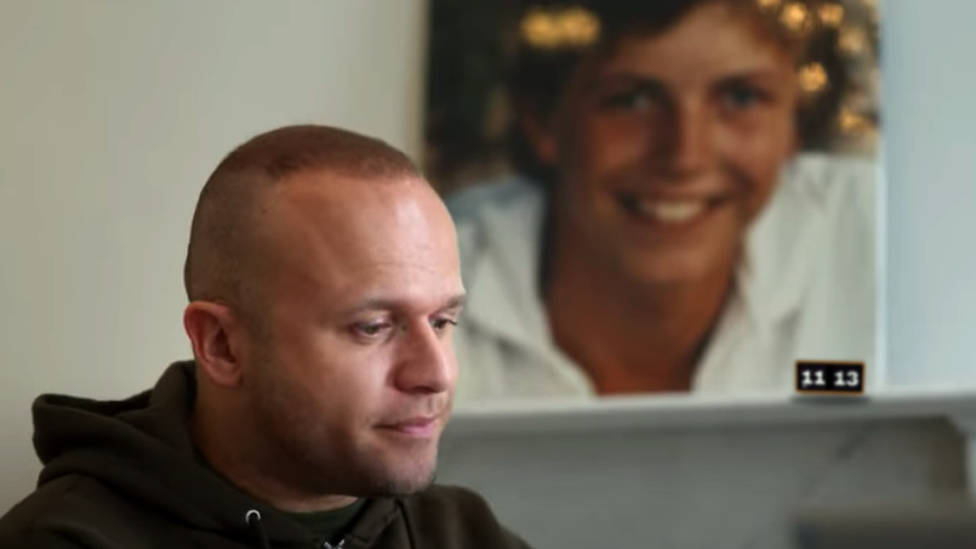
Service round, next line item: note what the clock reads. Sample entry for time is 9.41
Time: 11.13
